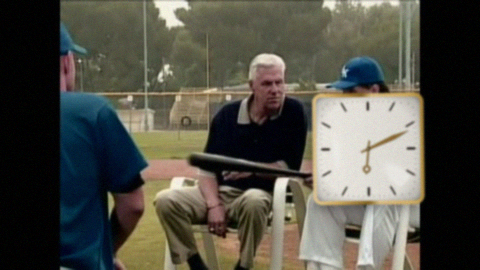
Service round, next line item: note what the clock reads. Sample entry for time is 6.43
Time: 6.11
